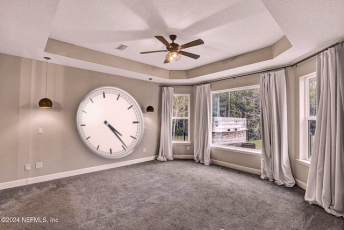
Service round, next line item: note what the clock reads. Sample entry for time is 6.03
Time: 4.24
